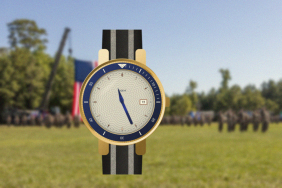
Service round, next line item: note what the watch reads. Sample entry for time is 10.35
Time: 11.26
